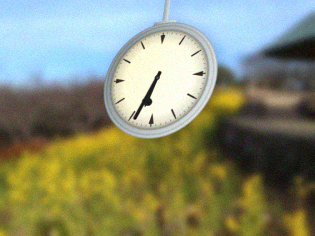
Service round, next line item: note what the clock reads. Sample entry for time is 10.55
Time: 6.34
